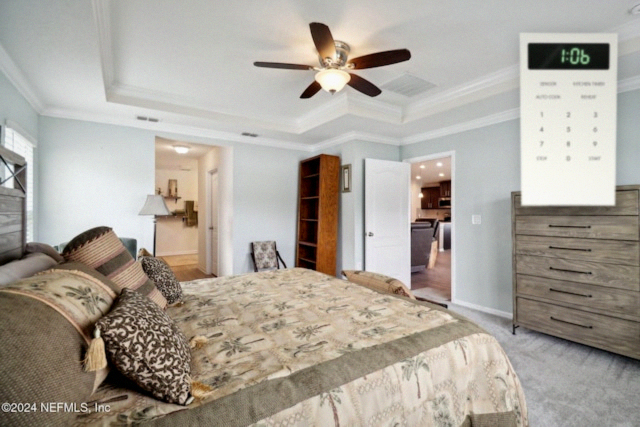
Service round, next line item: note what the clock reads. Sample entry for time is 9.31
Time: 1.06
